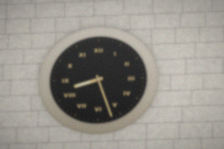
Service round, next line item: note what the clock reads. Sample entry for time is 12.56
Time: 8.27
